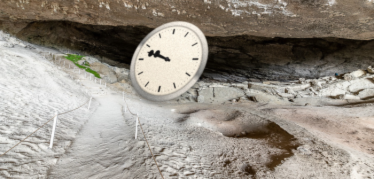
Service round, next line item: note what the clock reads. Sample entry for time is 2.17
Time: 9.48
